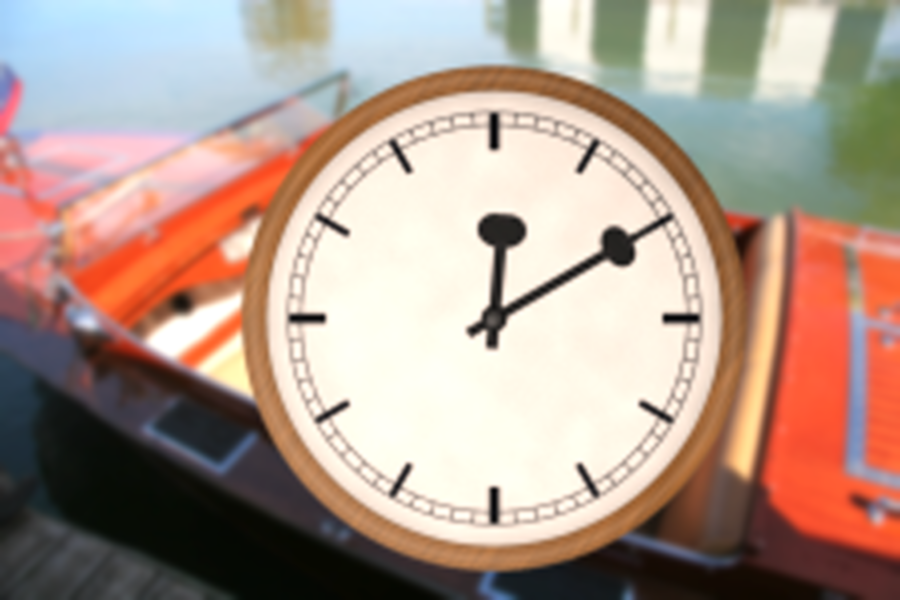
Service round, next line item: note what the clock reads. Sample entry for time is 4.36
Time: 12.10
